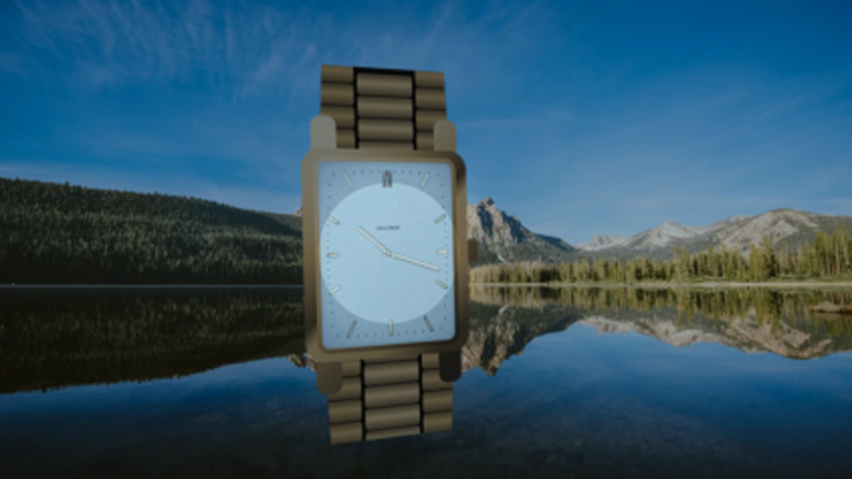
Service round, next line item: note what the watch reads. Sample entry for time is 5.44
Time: 10.18
